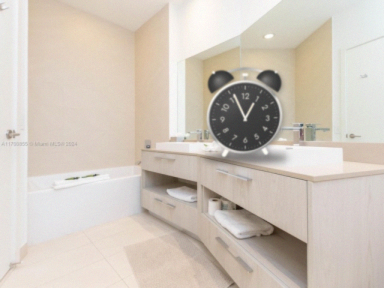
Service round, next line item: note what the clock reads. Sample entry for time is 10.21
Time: 12.56
